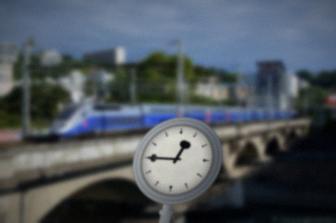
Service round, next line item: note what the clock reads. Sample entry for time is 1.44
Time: 12.45
